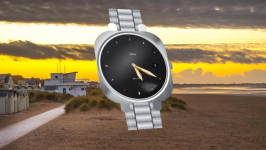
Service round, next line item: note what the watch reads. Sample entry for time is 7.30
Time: 5.20
